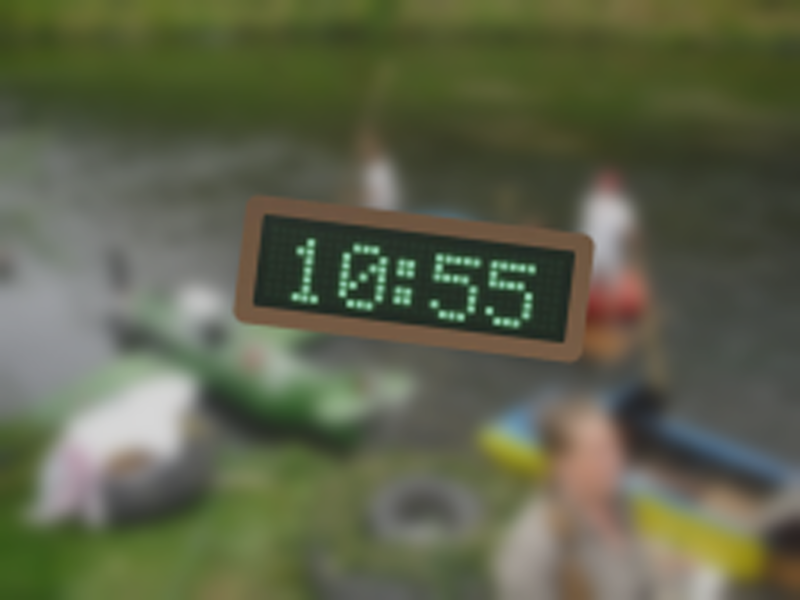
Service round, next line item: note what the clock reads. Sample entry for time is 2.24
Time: 10.55
